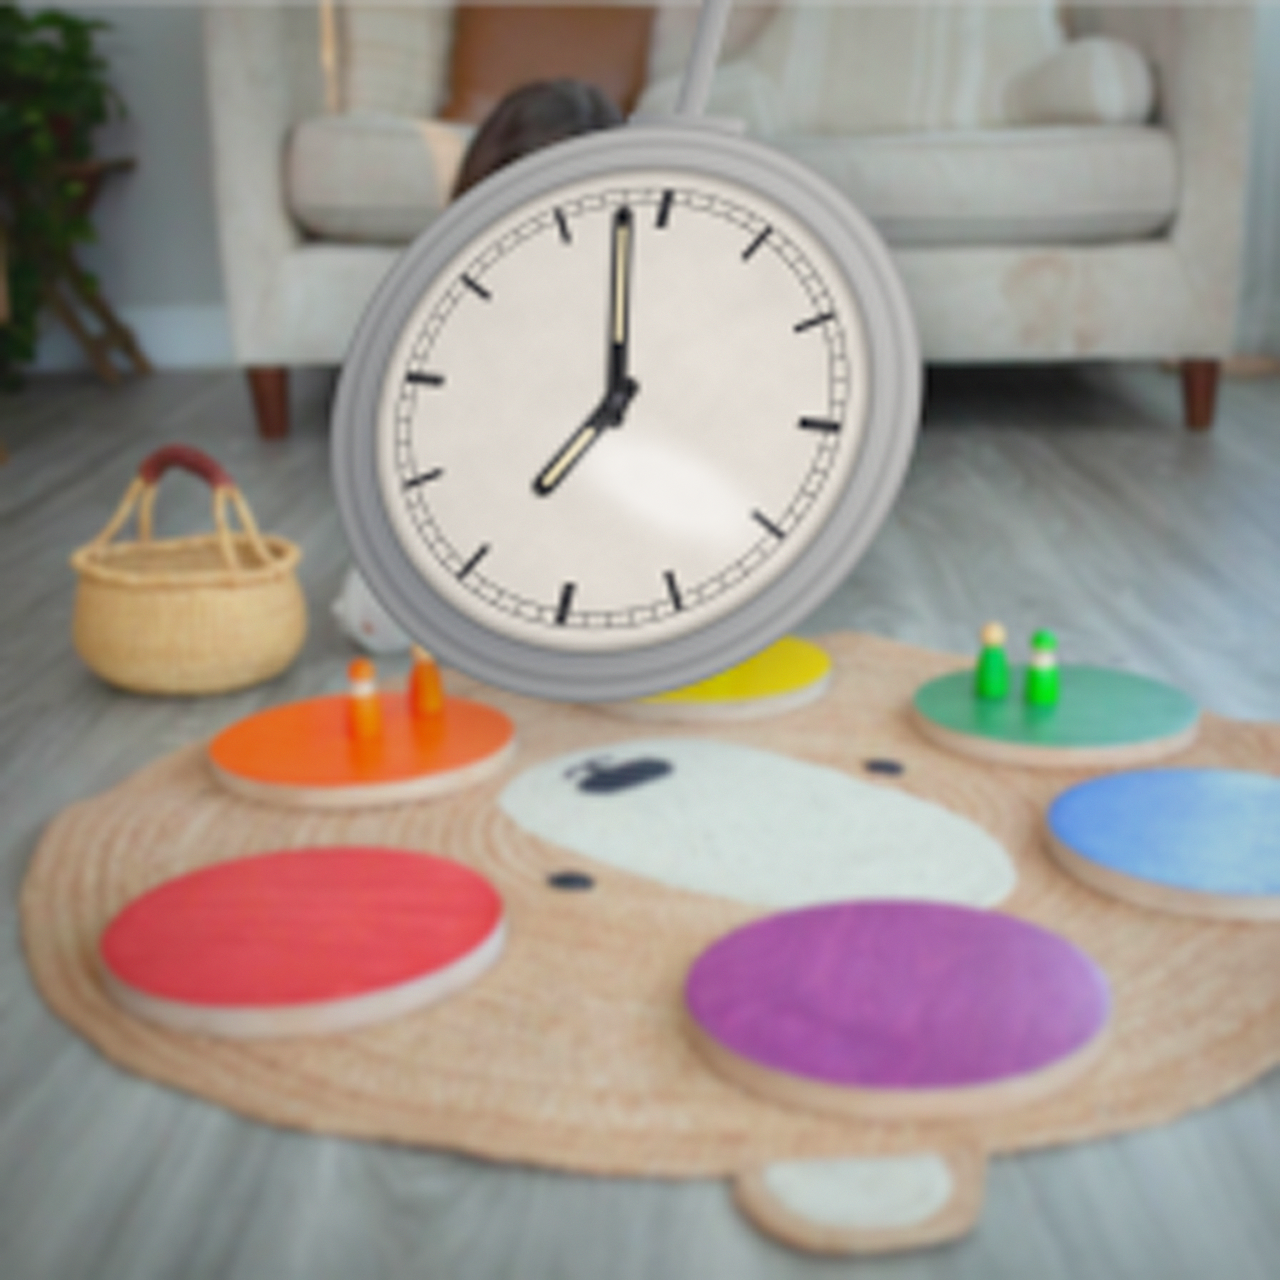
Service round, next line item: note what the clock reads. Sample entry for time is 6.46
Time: 6.58
